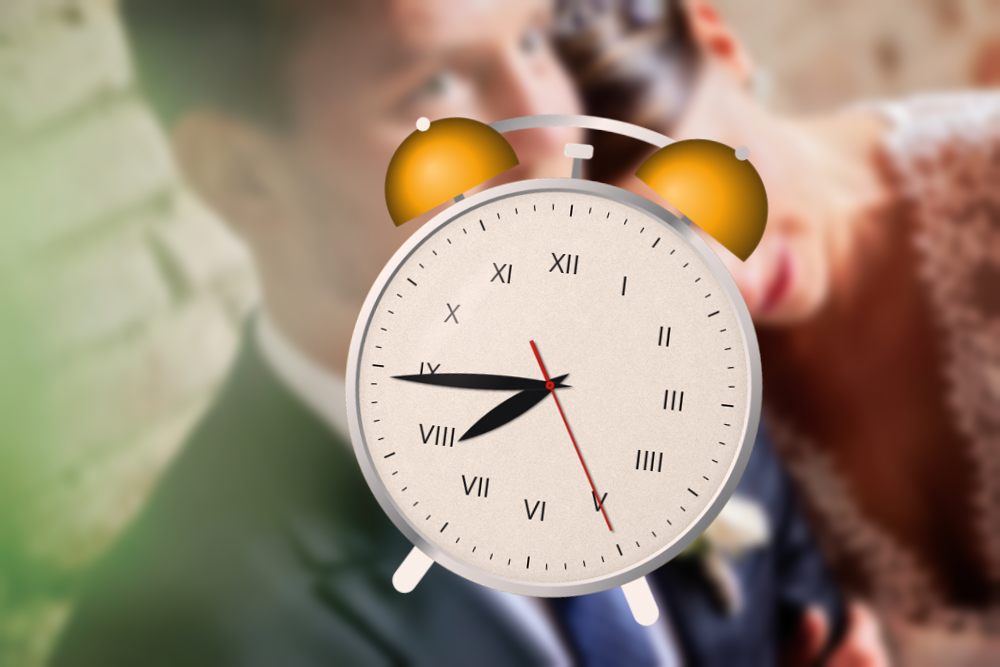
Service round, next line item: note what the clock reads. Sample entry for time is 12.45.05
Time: 7.44.25
